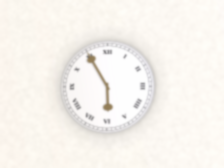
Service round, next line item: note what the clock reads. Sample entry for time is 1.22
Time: 5.55
